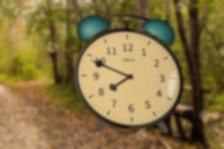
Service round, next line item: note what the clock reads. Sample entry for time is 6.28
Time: 7.49
